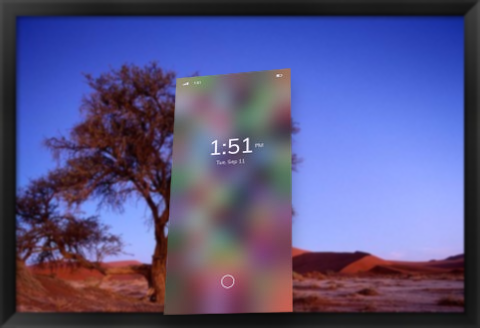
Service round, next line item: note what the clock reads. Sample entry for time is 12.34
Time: 1.51
